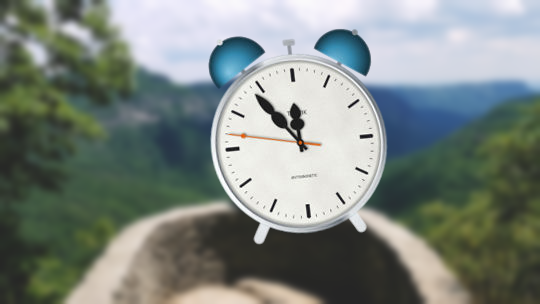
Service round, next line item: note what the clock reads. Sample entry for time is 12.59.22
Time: 11.53.47
